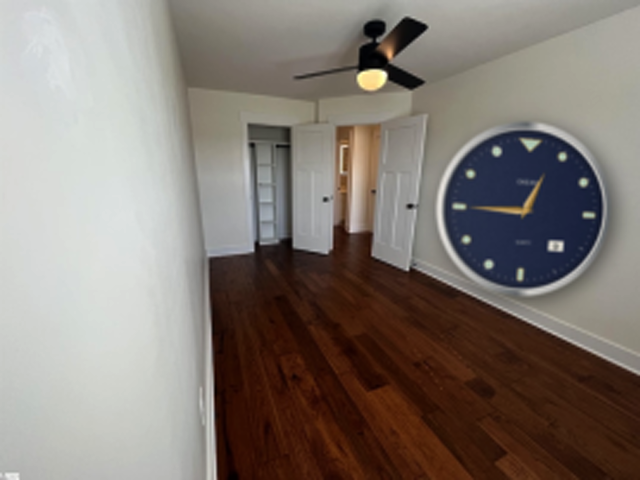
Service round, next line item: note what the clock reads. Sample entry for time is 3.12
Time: 12.45
